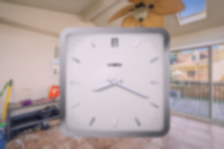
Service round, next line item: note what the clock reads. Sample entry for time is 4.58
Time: 8.19
